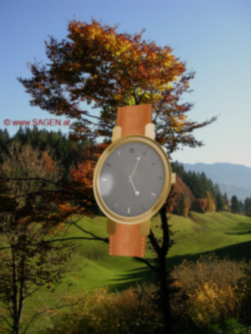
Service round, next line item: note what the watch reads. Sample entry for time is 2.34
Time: 5.04
